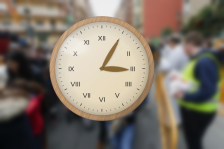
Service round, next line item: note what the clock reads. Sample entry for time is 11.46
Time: 3.05
